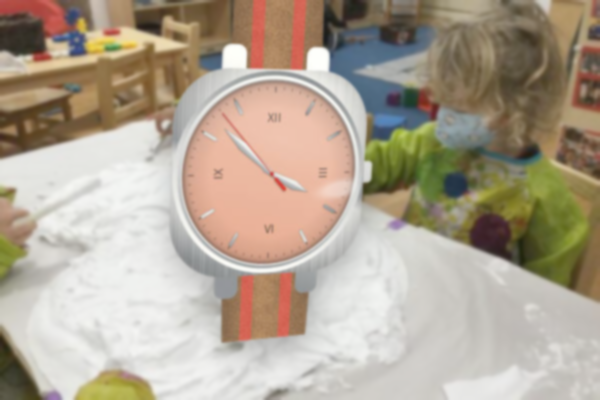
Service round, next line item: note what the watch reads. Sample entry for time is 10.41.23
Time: 3.51.53
